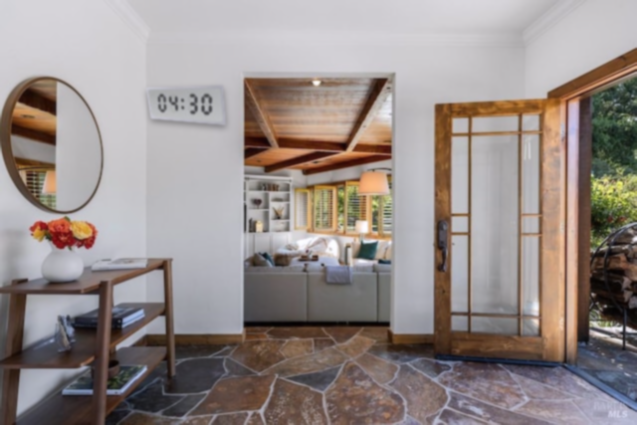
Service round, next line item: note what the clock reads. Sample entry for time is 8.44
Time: 4.30
